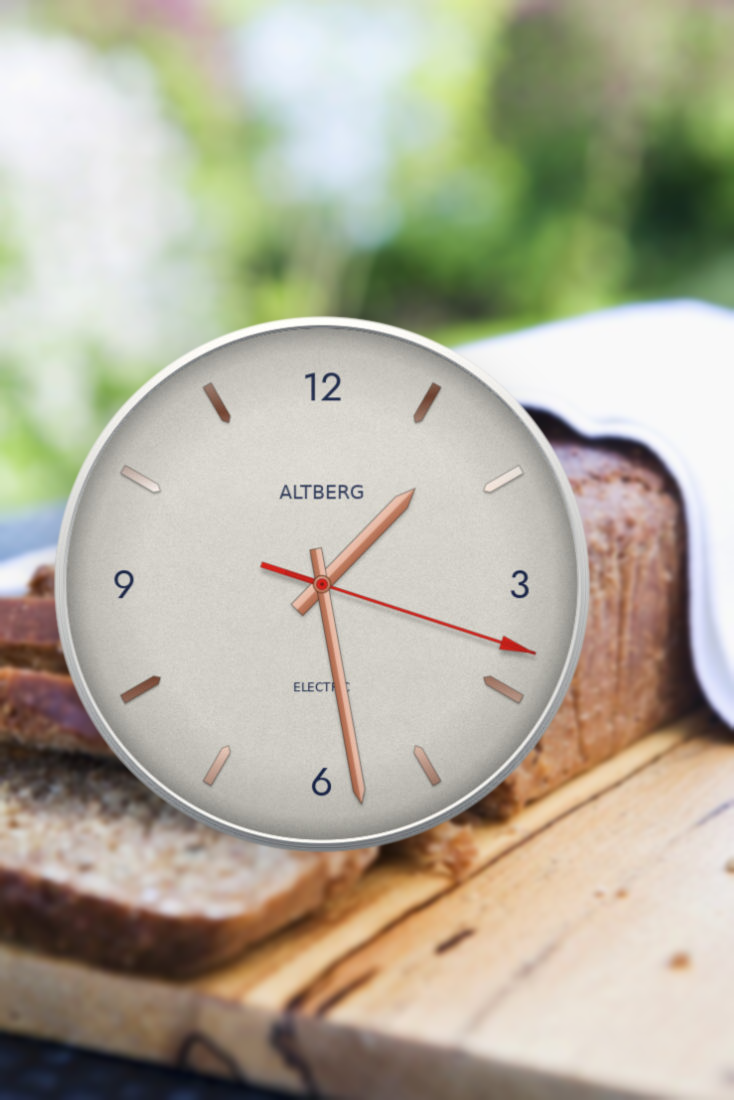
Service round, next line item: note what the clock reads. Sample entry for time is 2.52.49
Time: 1.28.18
